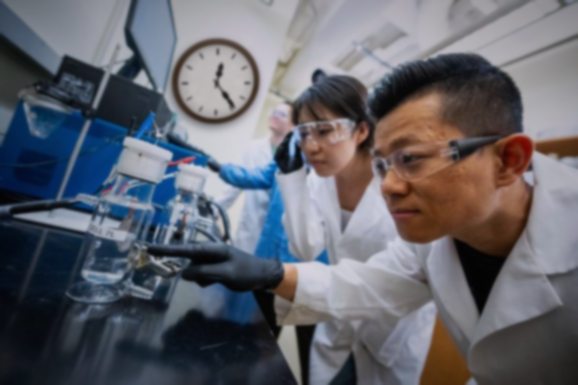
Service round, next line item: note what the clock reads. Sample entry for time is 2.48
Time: 12.24
